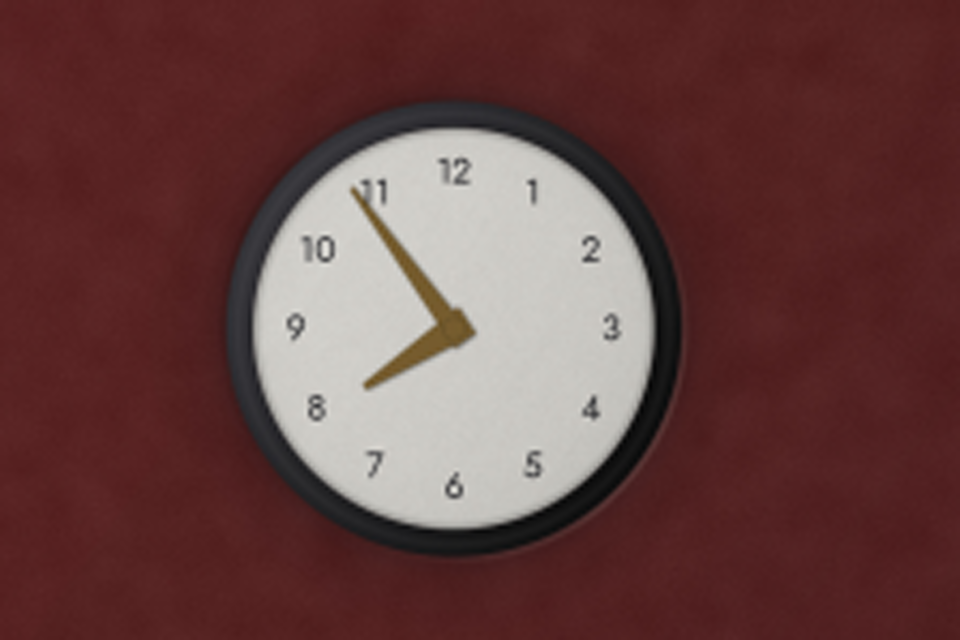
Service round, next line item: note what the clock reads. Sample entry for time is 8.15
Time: 7.54
